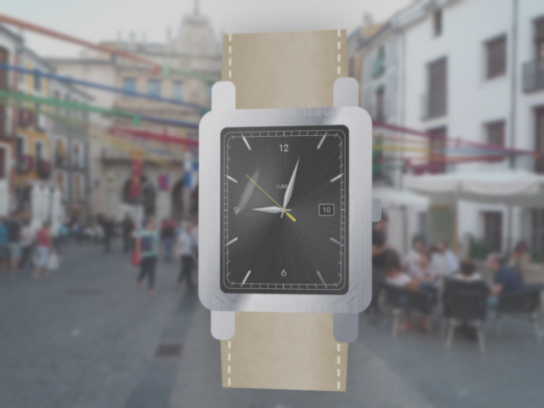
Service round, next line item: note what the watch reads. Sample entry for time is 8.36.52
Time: 9.02.52
